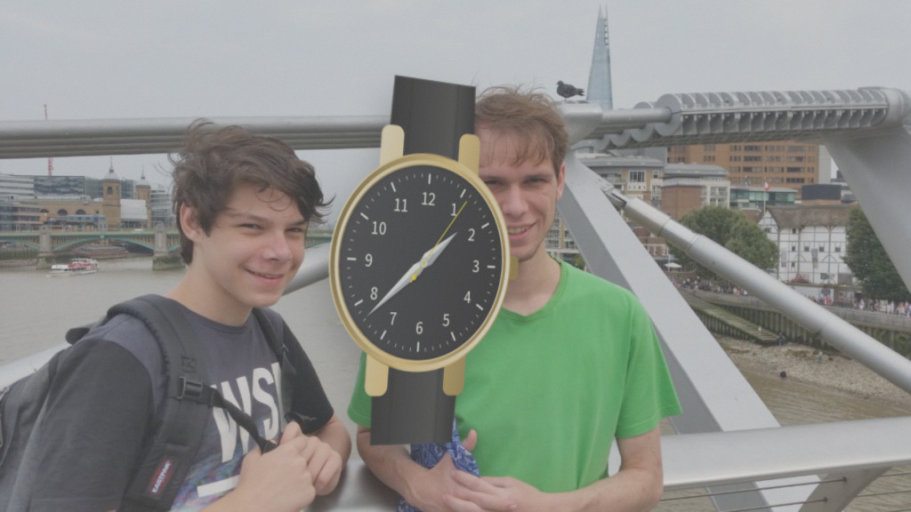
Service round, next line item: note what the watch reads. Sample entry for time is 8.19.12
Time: 1.38.06
